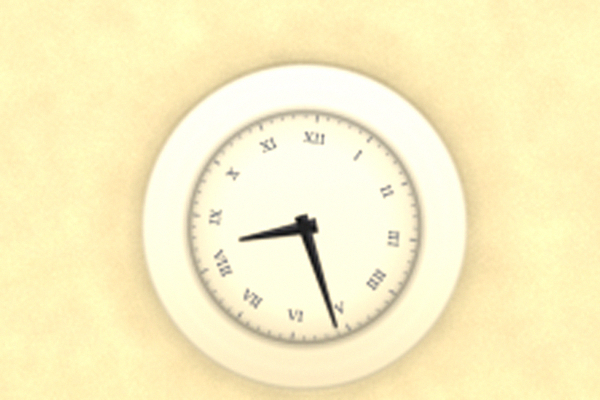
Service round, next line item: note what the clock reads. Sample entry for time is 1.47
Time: 8.26
